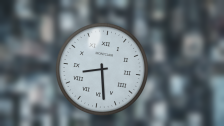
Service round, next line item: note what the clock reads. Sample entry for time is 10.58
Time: 8.28
